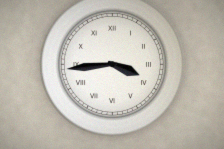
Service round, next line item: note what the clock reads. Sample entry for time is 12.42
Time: 3.44
